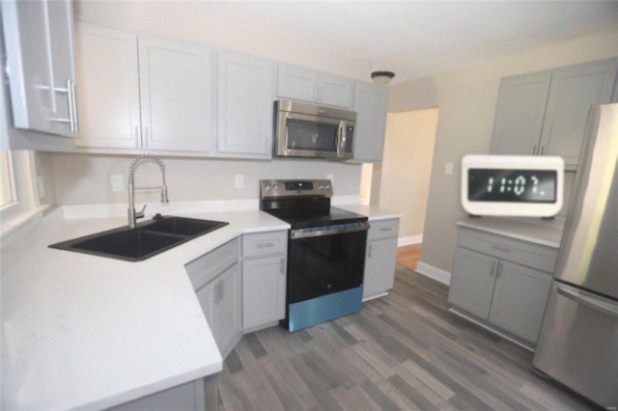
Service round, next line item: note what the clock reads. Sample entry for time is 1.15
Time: 11.07
